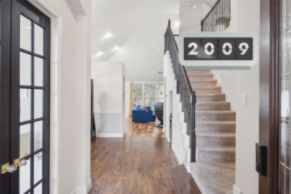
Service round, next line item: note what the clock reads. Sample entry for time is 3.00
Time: 20.09
